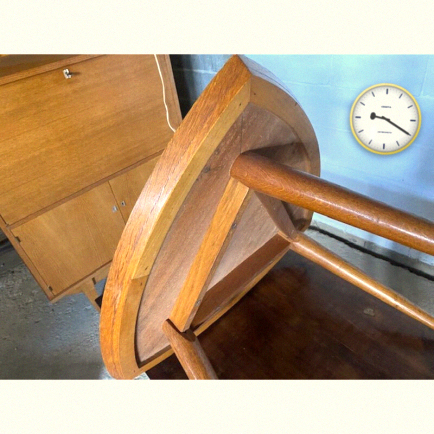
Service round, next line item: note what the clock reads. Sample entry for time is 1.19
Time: 9.20
